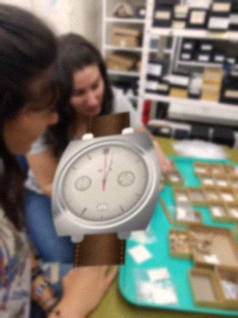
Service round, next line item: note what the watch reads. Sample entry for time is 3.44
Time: 12.02
